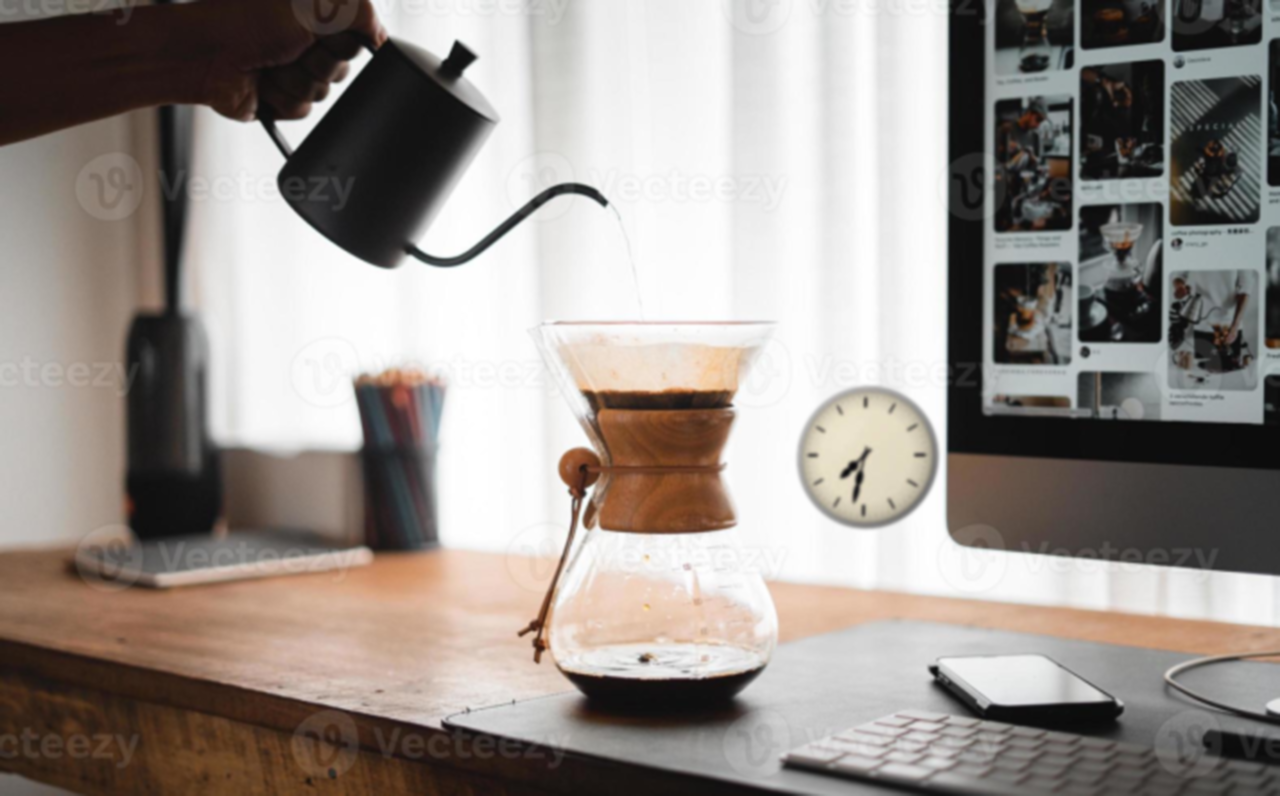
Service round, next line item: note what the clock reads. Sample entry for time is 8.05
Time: 7.32
